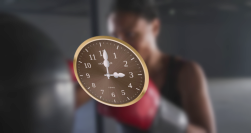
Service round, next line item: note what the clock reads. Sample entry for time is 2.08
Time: 3.01
